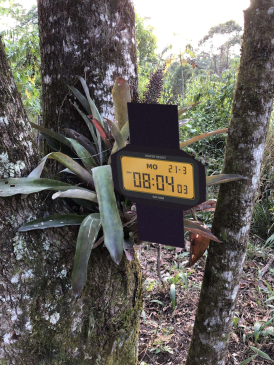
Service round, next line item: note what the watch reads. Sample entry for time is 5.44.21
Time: 8.04.03
